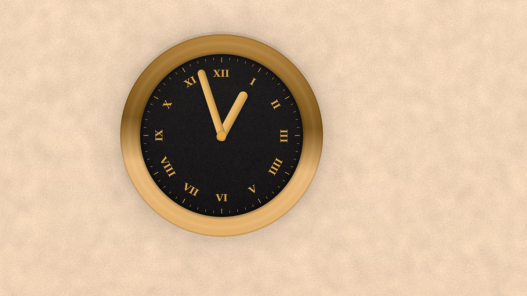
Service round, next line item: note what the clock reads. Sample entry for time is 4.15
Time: 12.57
